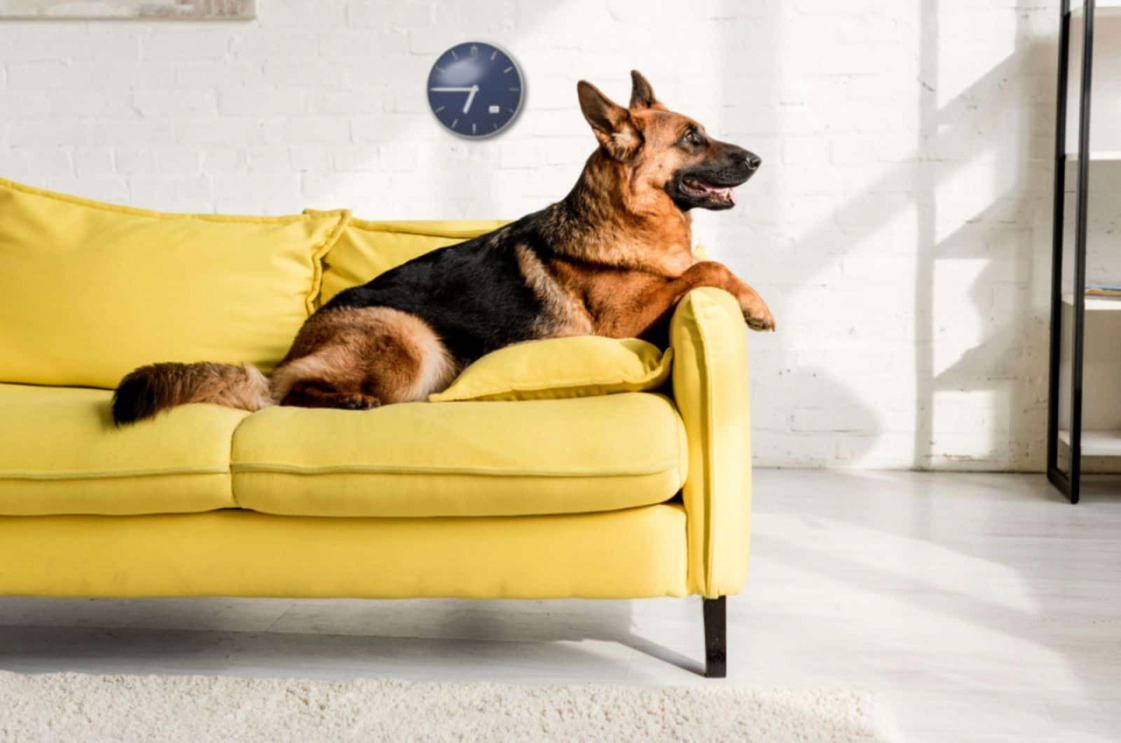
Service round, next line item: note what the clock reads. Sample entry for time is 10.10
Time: 6.45
